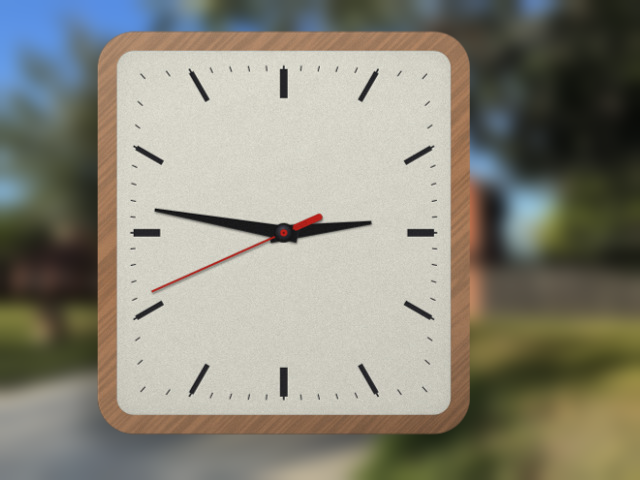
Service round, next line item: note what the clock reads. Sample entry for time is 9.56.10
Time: 2.46.41
